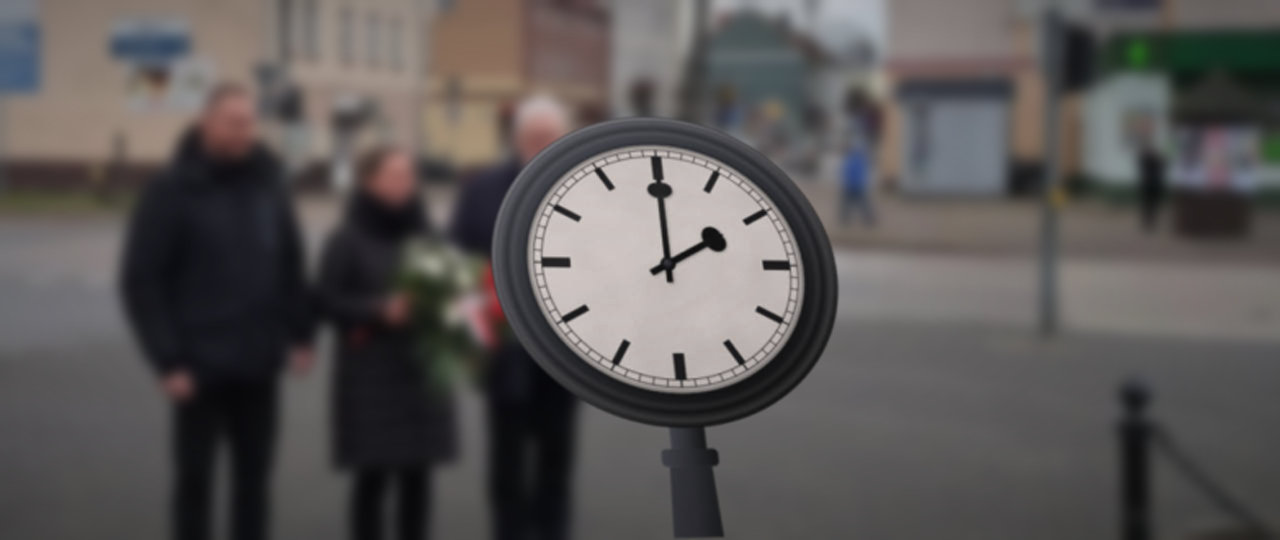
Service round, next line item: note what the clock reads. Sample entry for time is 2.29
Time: 2.00
